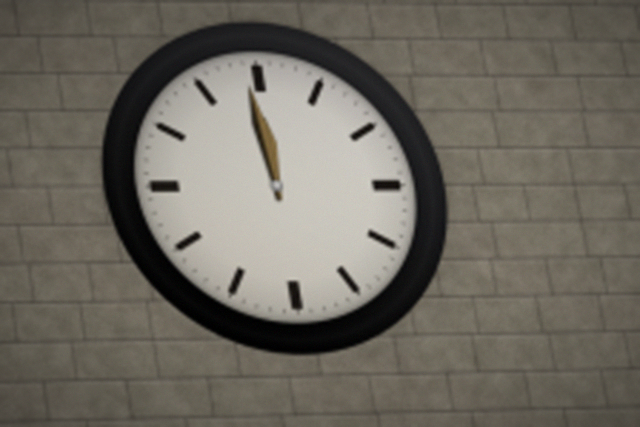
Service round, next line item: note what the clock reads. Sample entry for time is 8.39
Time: 11.59
